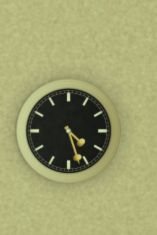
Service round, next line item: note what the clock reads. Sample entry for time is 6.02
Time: 4.27
